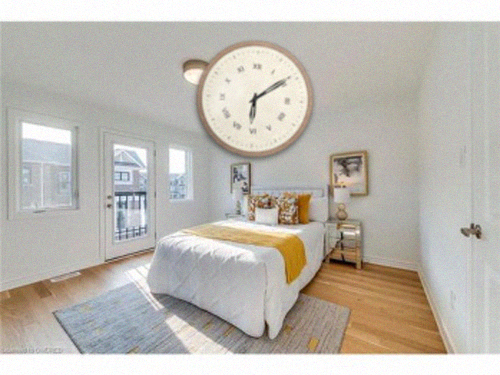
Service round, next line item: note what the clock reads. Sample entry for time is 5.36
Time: 6.09
